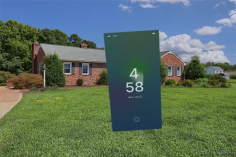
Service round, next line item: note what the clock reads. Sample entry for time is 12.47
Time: 4.58
